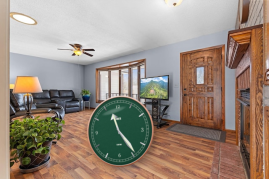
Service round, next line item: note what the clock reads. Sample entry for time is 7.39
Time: 11.24
